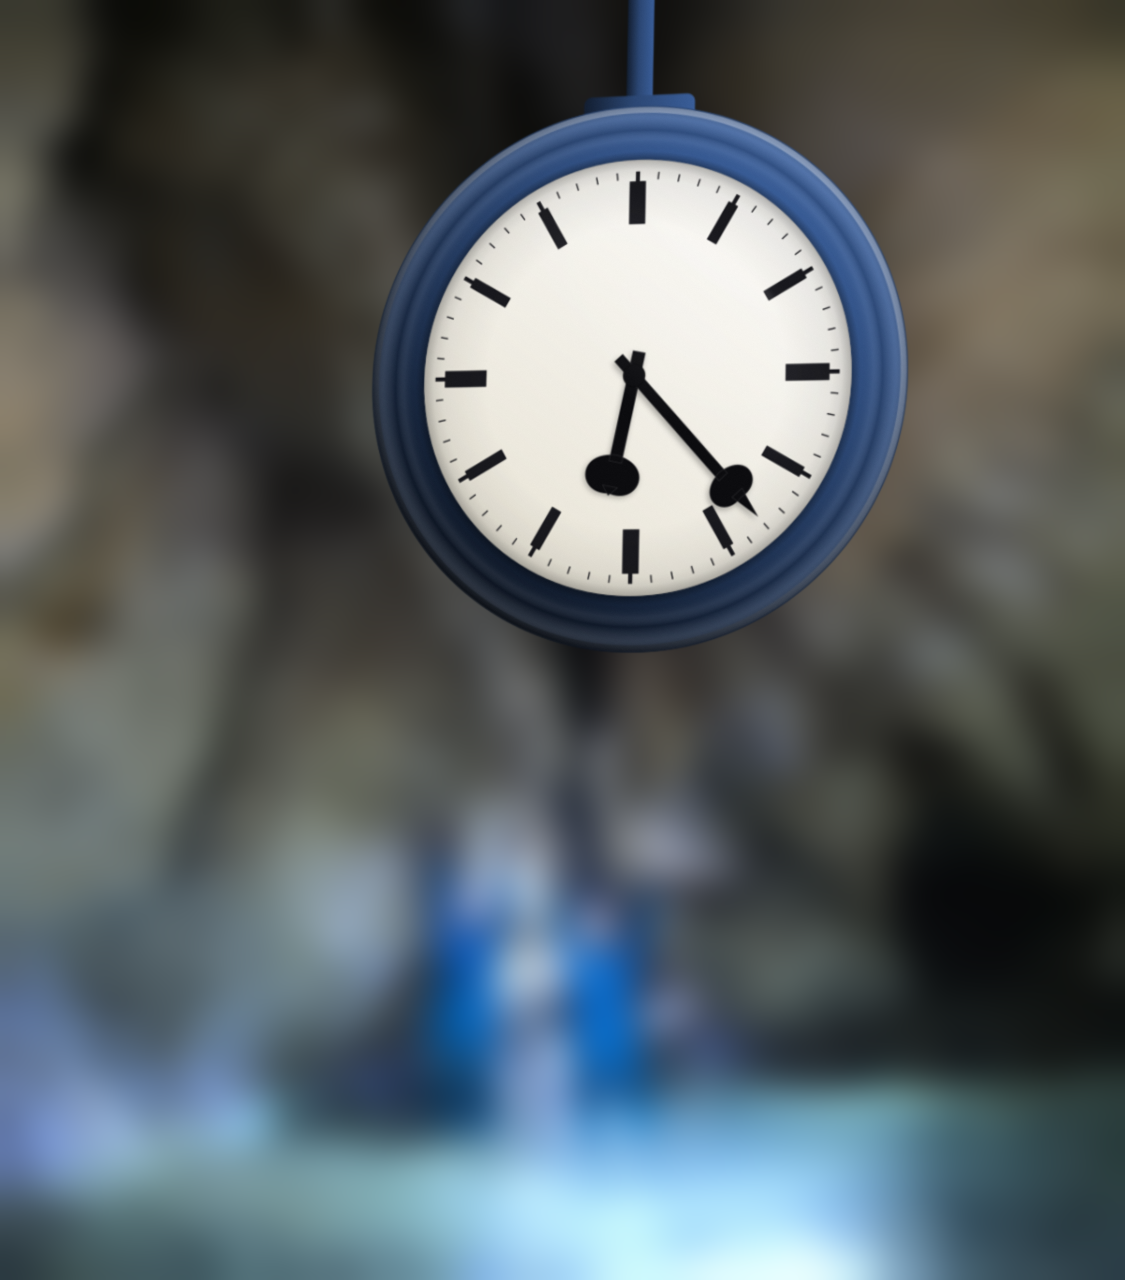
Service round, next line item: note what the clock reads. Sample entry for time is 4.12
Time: 6.23
